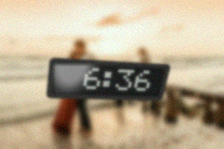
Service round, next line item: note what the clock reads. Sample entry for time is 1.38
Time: 6.36
